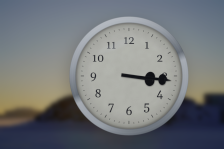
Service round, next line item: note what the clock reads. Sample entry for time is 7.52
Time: 3.16
